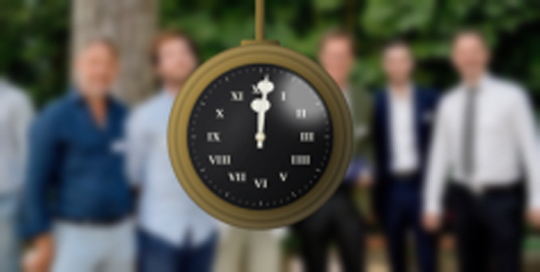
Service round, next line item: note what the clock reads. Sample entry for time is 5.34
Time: 12.01
